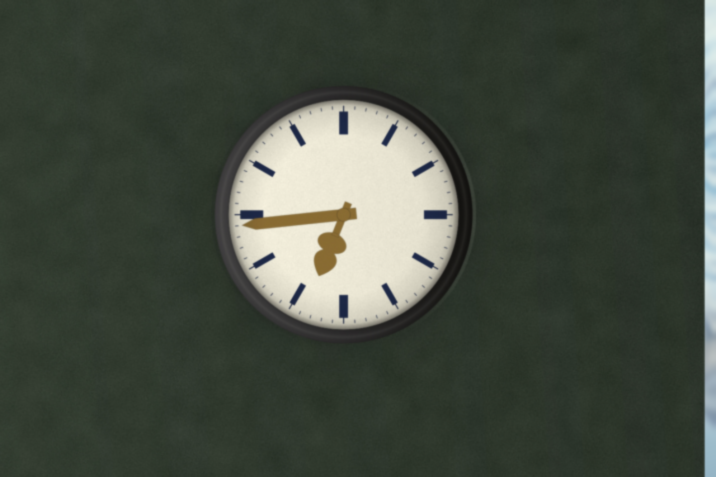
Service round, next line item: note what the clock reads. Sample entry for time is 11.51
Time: 6.44
